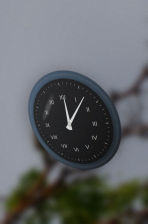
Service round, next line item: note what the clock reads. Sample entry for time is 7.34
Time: 12.07
